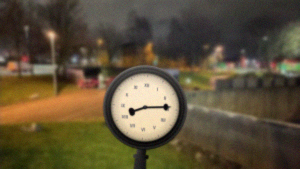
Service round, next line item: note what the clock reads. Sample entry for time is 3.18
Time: 8.14
